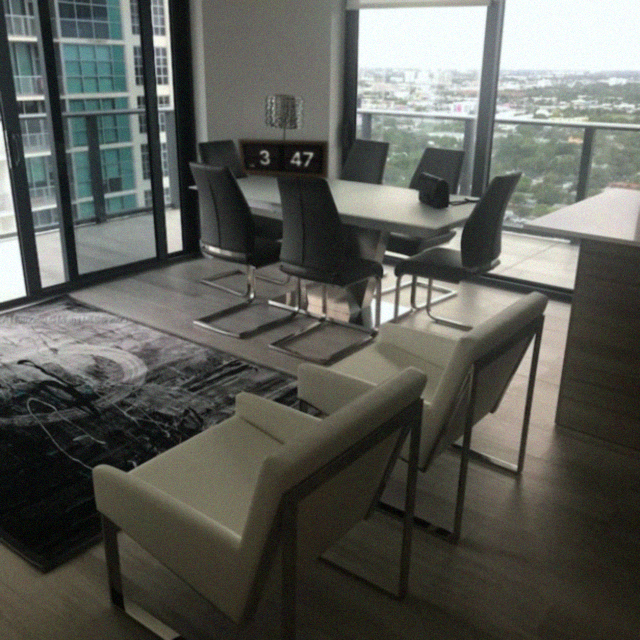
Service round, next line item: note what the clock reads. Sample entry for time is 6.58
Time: 3.47
